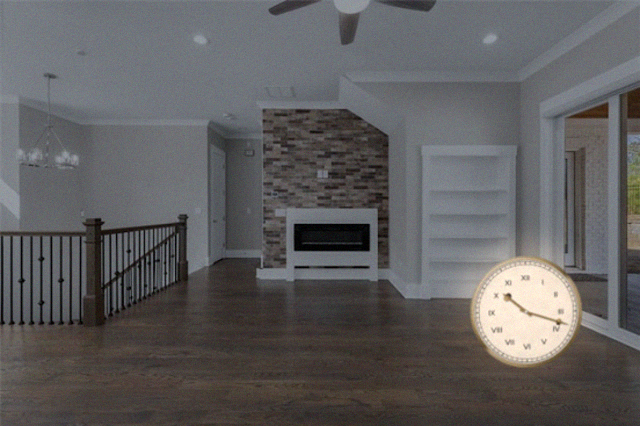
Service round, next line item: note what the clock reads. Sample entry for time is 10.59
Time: 10.18
